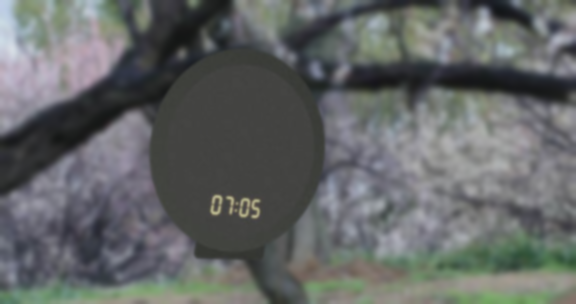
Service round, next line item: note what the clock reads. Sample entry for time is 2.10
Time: 7.05
